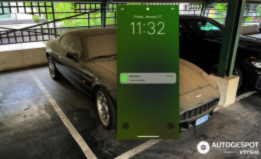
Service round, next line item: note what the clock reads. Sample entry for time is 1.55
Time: 11.32
